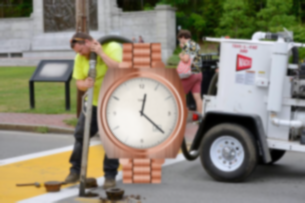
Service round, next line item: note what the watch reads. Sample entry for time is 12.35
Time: 12.22
